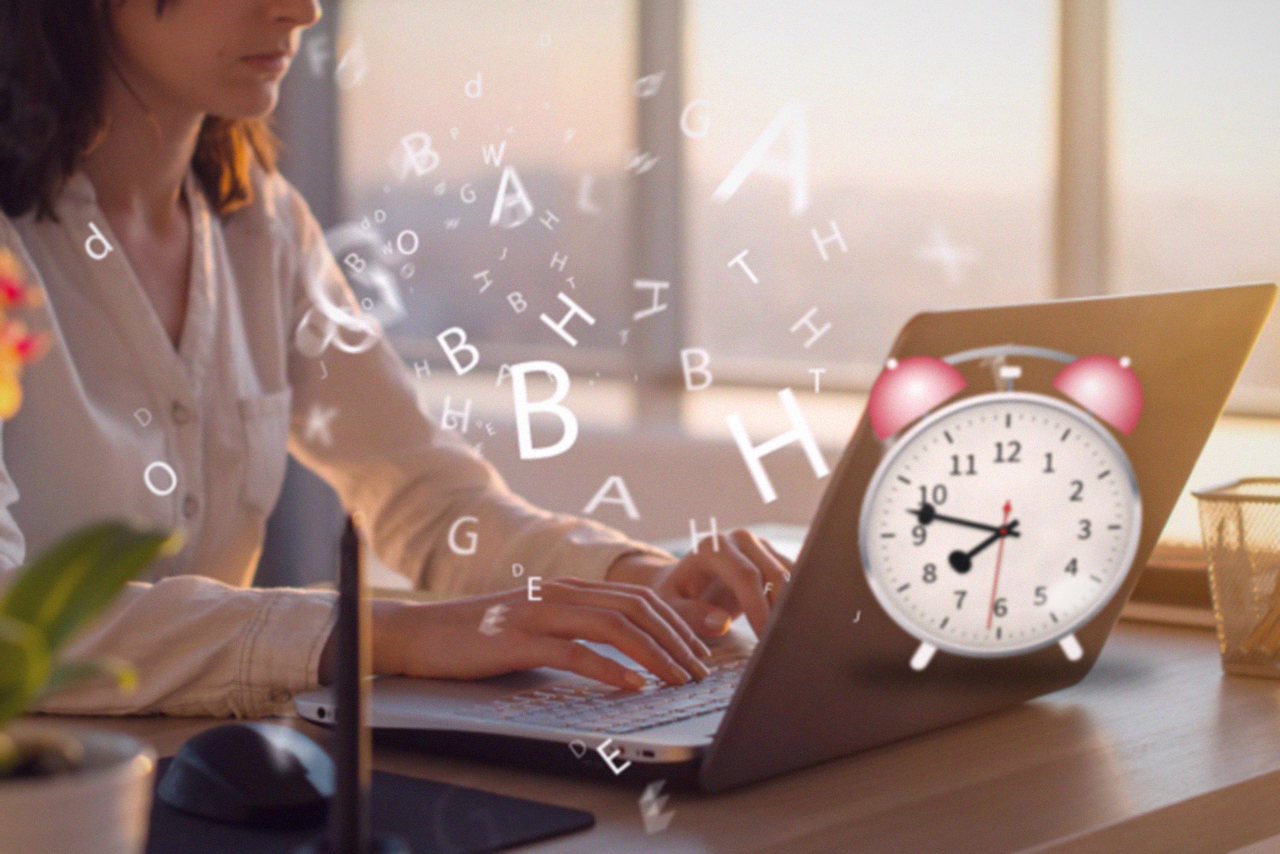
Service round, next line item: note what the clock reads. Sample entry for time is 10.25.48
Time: 7.47.31
